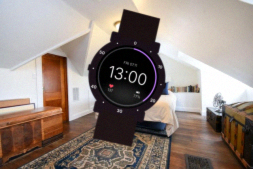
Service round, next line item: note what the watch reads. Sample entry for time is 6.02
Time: 13.00
